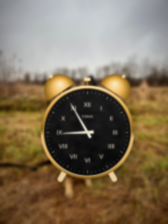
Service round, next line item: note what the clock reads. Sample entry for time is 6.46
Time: 8.55
